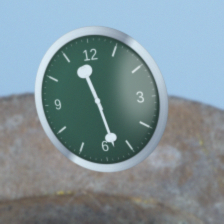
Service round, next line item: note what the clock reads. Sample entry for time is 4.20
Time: 11.28
